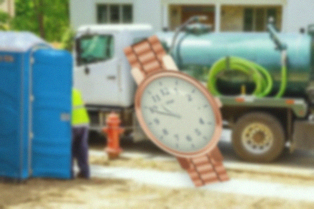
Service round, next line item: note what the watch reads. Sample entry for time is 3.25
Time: 10.50
